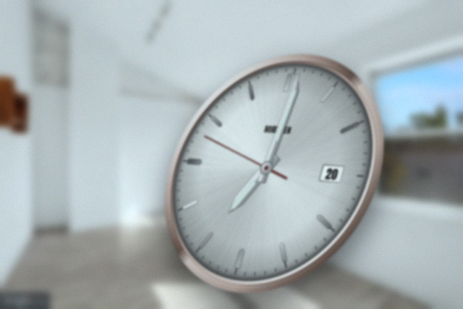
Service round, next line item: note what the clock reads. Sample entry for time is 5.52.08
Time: 7.00.48
